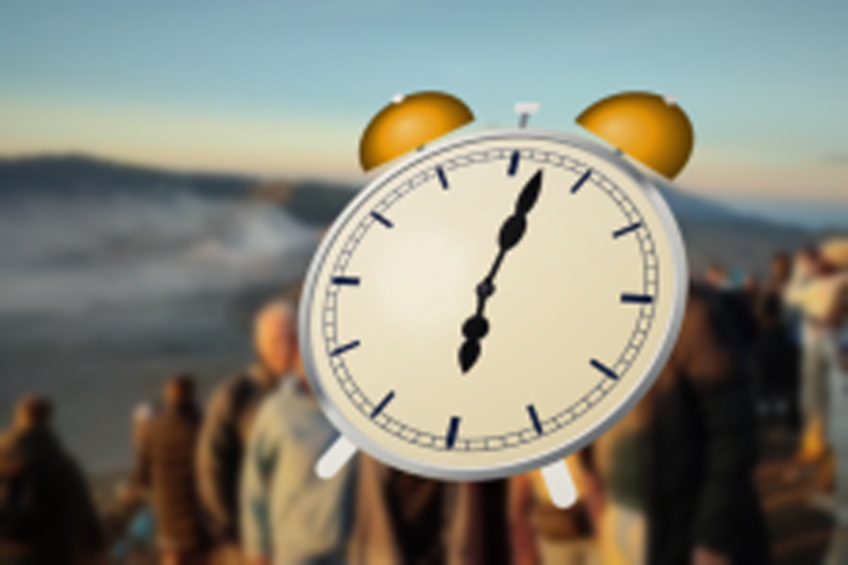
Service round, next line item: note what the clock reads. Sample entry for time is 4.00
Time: 6.02
